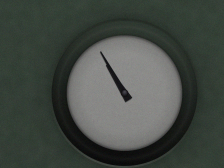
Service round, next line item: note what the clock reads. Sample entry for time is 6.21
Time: 10.55
